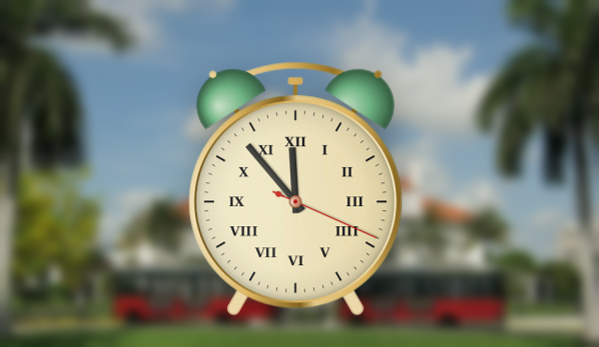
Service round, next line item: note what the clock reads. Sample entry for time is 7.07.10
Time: 11.53.19
